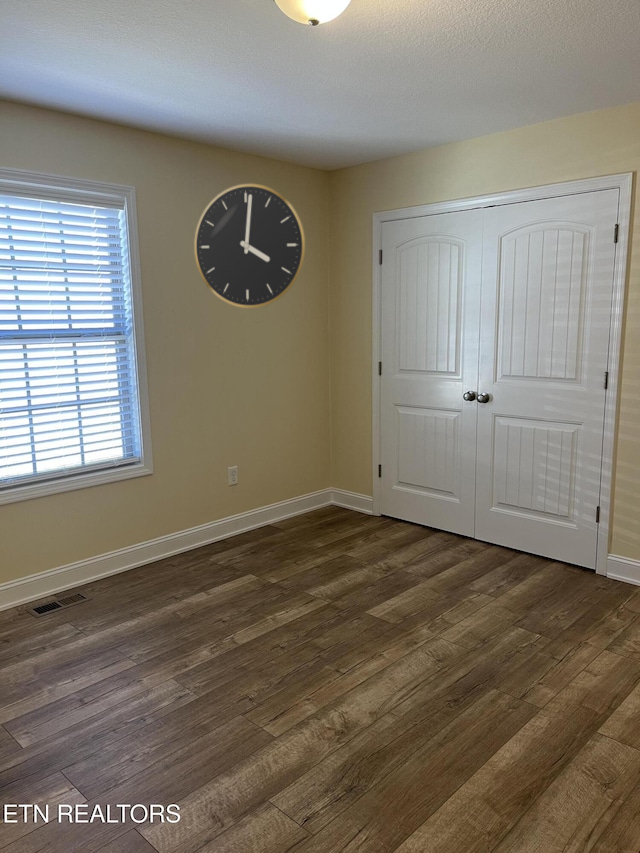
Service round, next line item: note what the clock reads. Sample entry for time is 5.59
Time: 4.01
